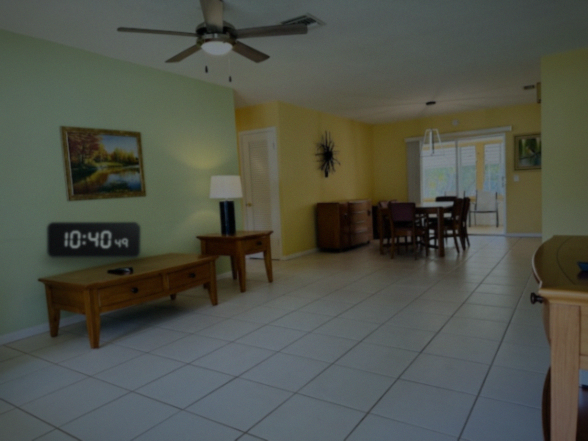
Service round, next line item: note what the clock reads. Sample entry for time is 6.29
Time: 10.40
